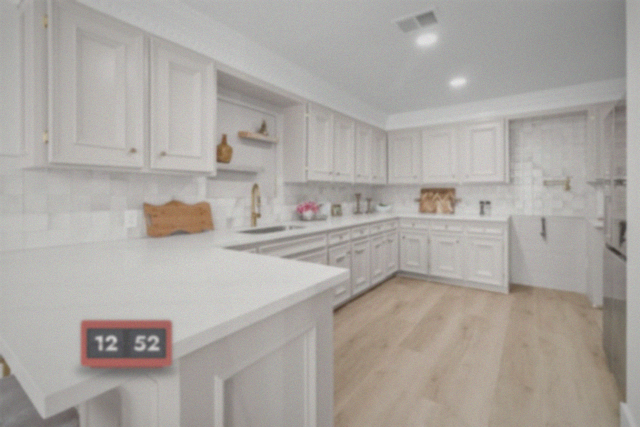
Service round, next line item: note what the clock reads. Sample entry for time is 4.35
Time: 12.52
